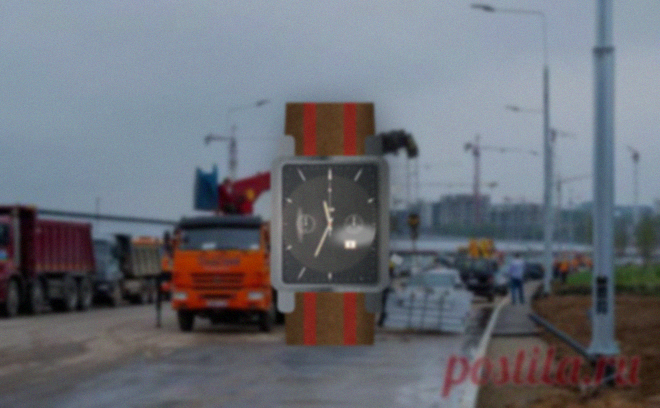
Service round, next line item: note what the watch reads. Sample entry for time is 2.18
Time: 11.34
